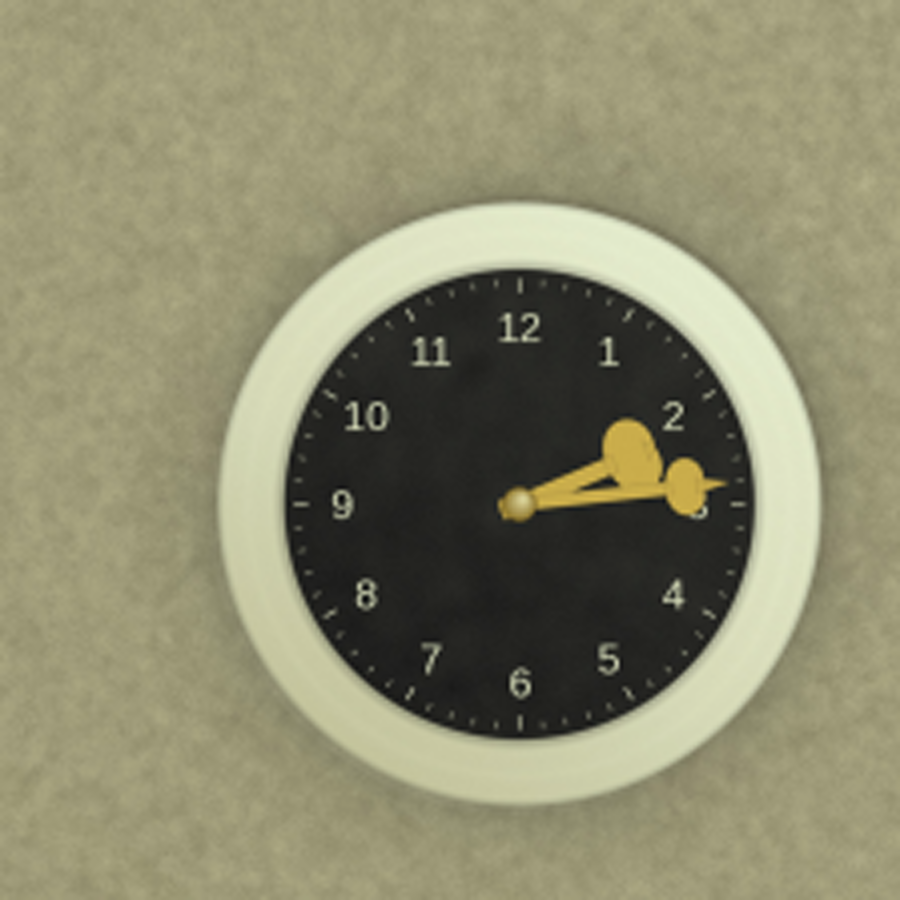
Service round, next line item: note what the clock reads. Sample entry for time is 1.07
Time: 2.14
